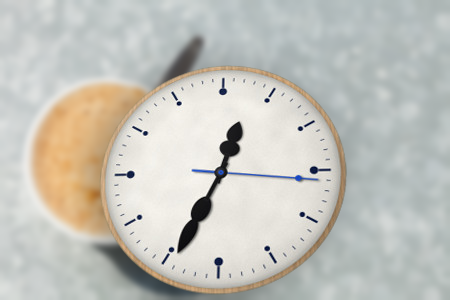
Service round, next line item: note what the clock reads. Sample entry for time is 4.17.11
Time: 12.34.16
